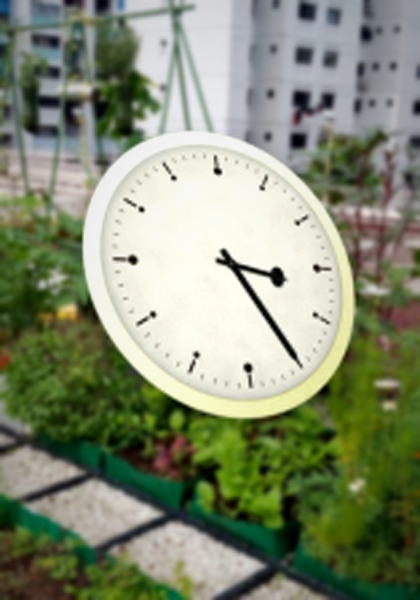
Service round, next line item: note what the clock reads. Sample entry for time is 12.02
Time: 3.25
